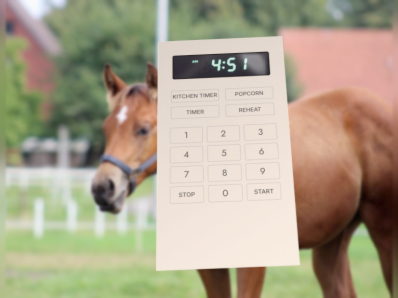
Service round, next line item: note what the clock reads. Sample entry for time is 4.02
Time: 4.51
